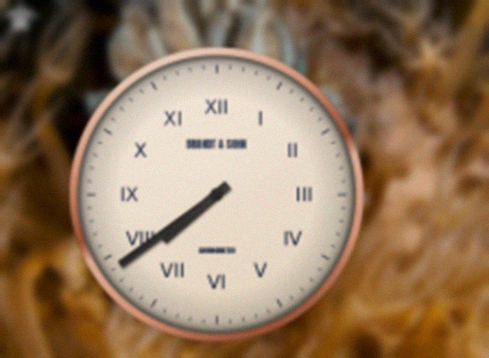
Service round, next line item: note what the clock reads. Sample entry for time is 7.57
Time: 7.39
